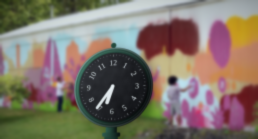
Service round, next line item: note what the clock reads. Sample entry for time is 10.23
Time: 6.36
